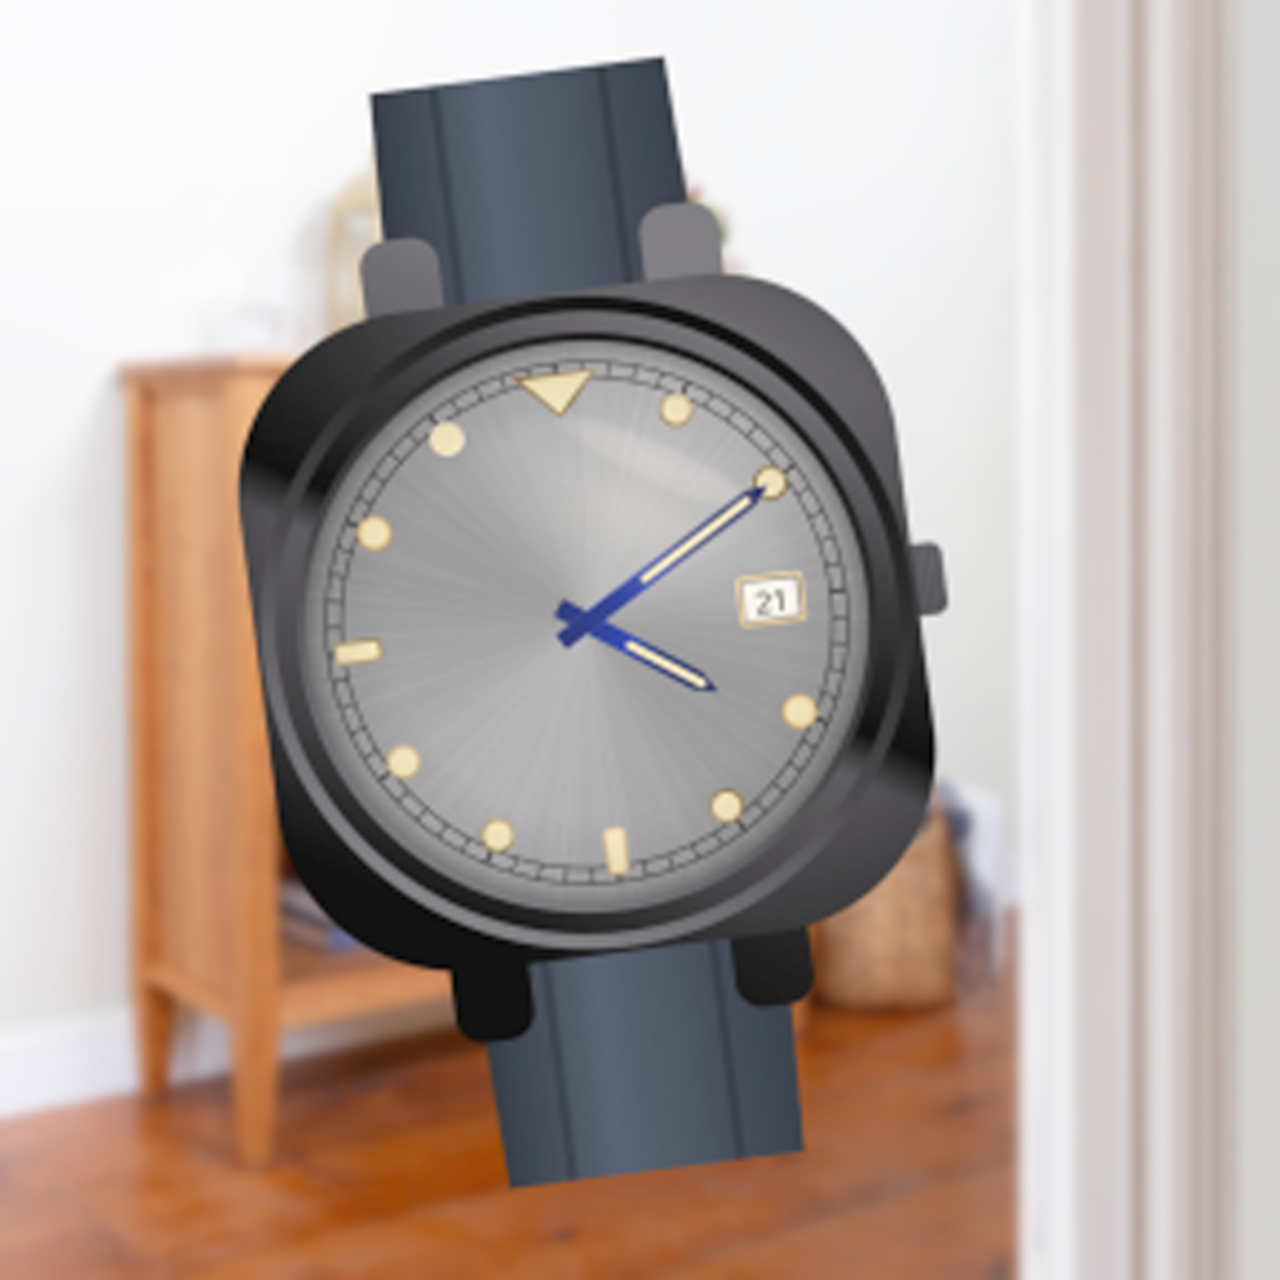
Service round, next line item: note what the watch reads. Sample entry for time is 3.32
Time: 4.10
